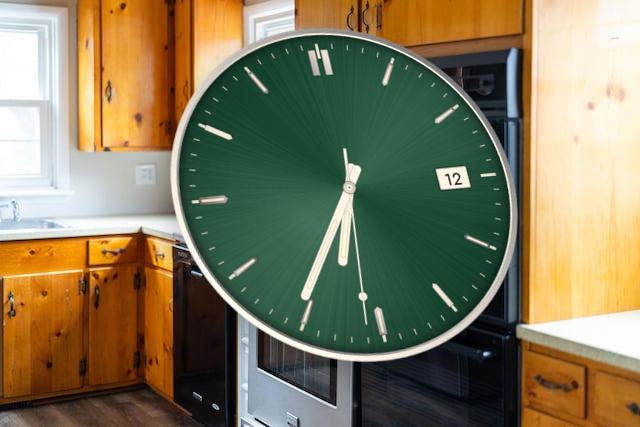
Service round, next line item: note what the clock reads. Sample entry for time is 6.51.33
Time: 6.35.31
